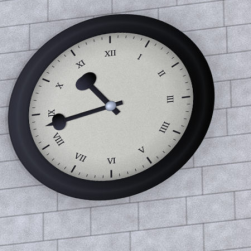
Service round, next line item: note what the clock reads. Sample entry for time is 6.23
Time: 10.43
